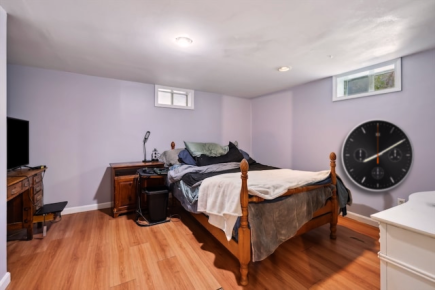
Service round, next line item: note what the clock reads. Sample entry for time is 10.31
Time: 8.10
